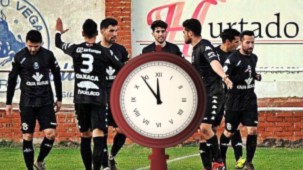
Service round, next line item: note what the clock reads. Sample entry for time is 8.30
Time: 11.54
